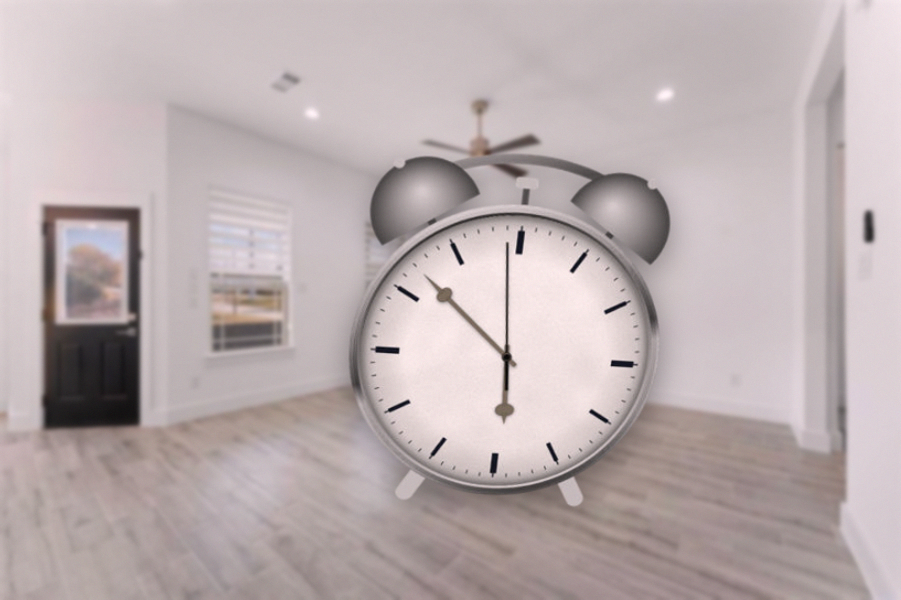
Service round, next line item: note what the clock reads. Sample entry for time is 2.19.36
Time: 5.51.59
